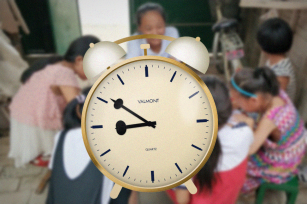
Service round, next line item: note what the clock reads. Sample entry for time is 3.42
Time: 8.51
